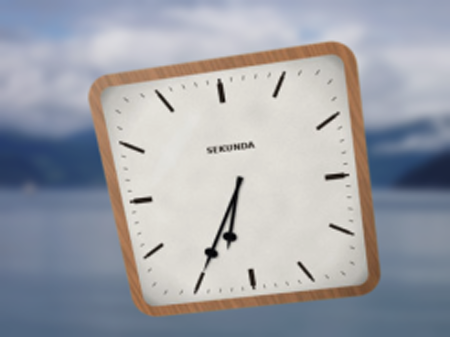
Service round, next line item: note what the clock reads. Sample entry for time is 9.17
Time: 6.35
